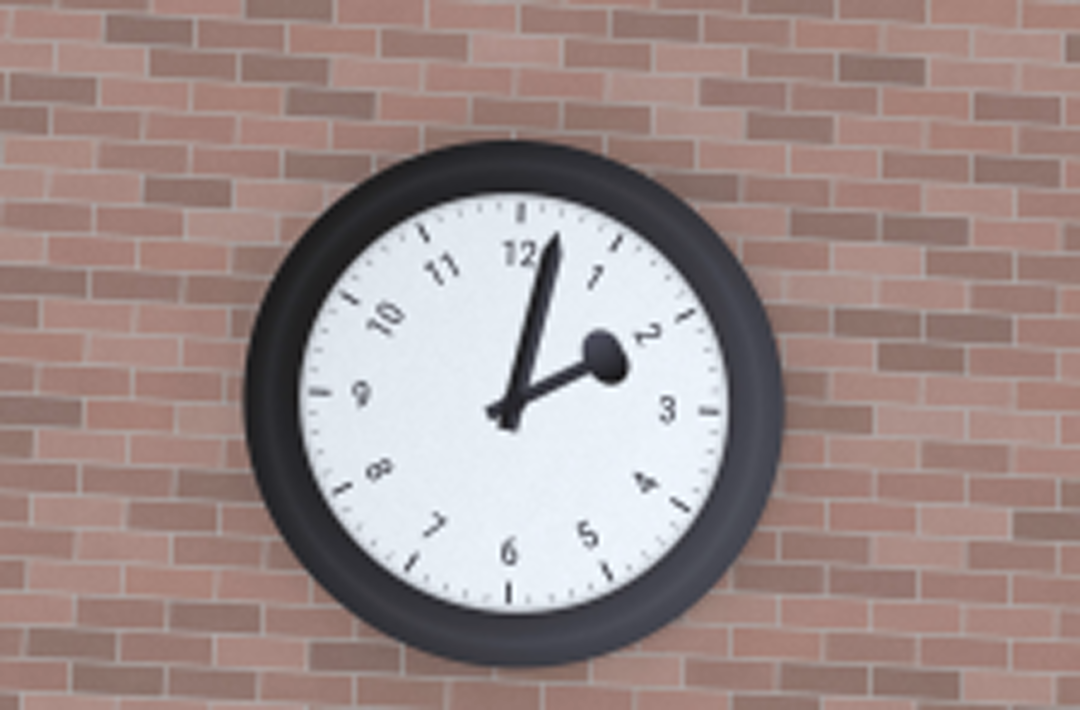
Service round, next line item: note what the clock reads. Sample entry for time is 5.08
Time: 2.02
